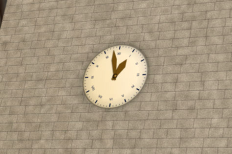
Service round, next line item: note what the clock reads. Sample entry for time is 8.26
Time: 12.58
